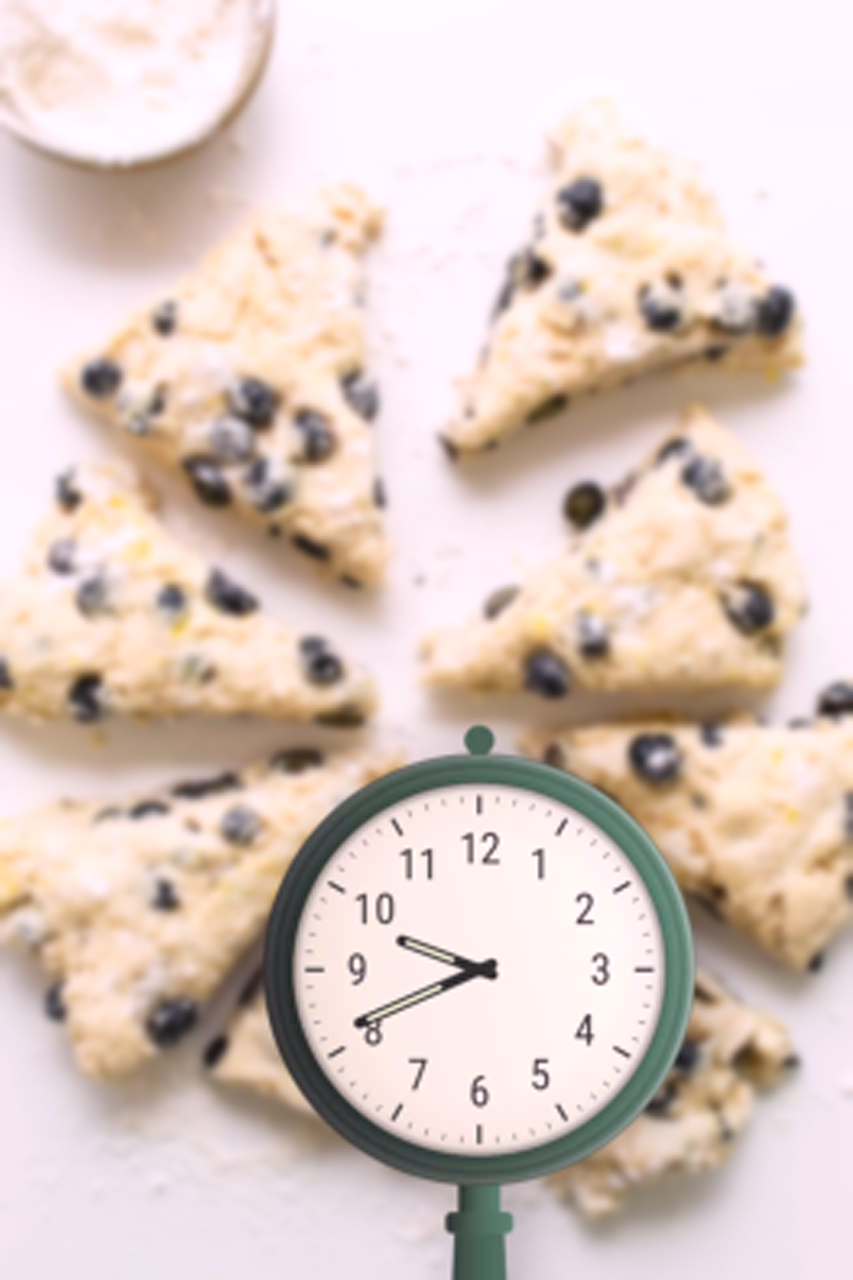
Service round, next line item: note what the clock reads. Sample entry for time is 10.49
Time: 9.41
